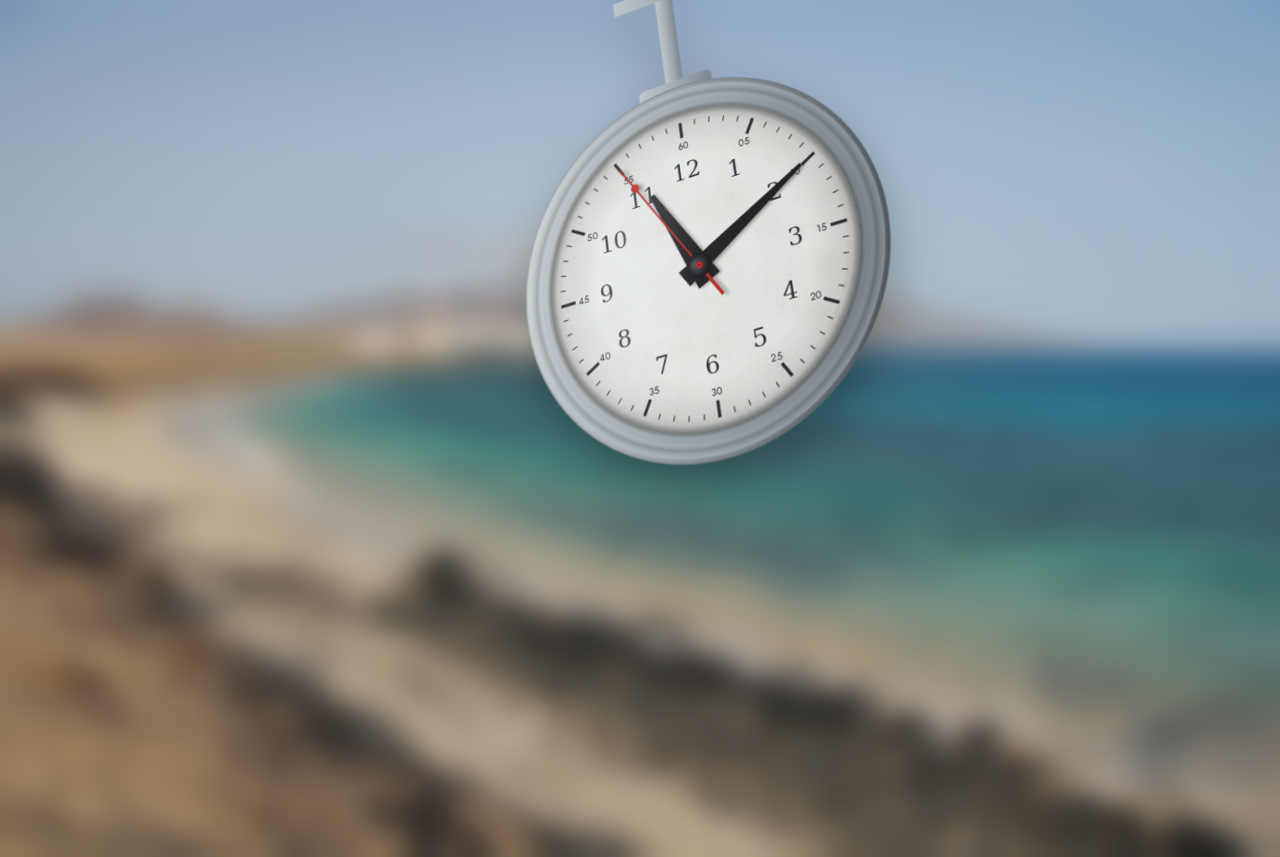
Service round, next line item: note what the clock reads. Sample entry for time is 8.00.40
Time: 11.09.55
